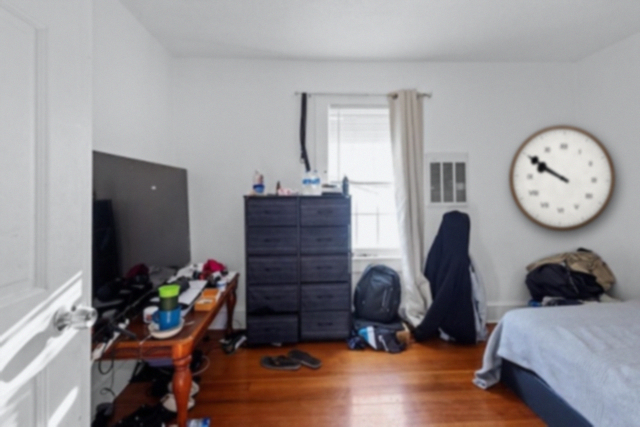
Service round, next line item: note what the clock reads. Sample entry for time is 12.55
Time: 9.50
